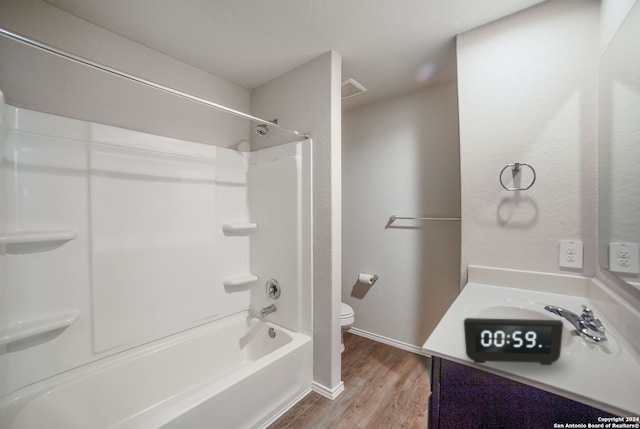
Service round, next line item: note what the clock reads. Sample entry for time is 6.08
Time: 0.59
